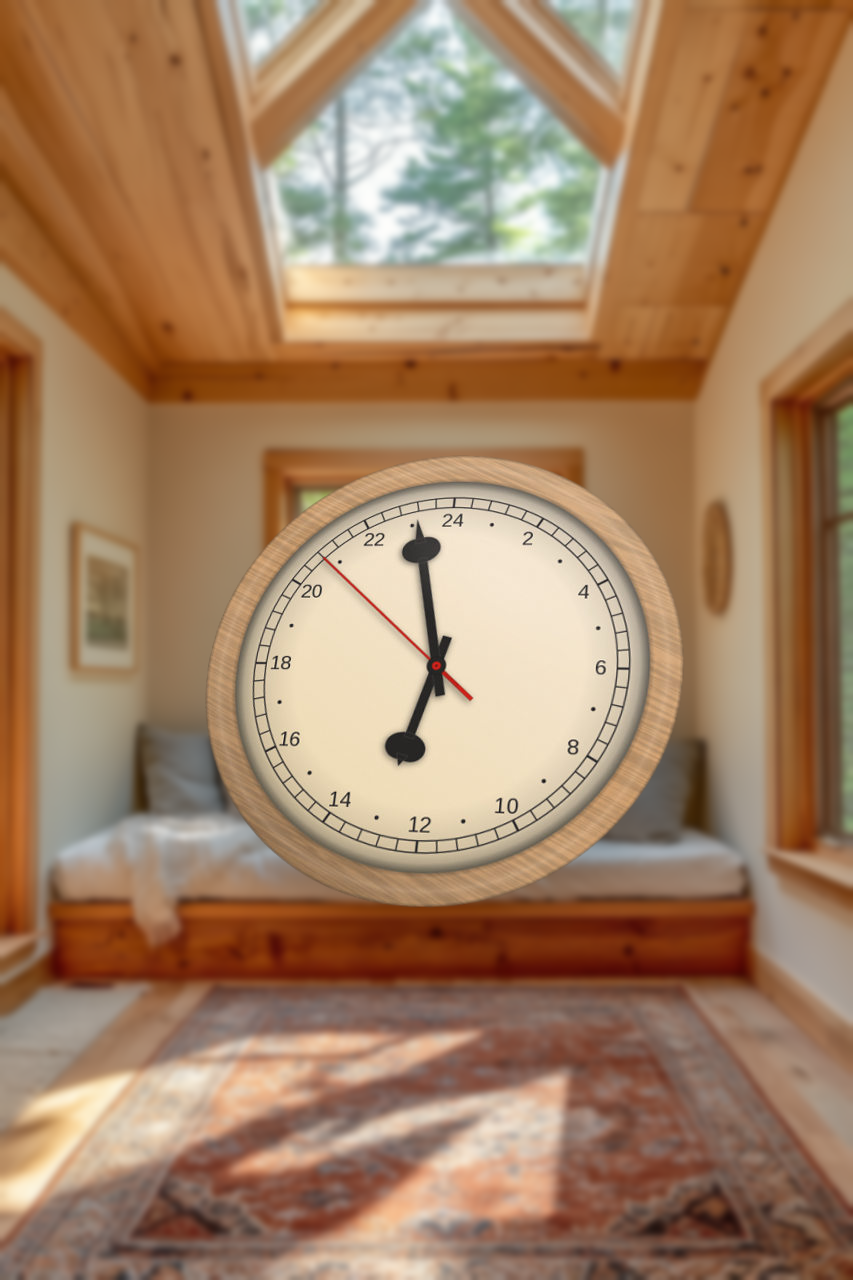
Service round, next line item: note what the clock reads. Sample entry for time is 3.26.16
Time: 12.57.52
